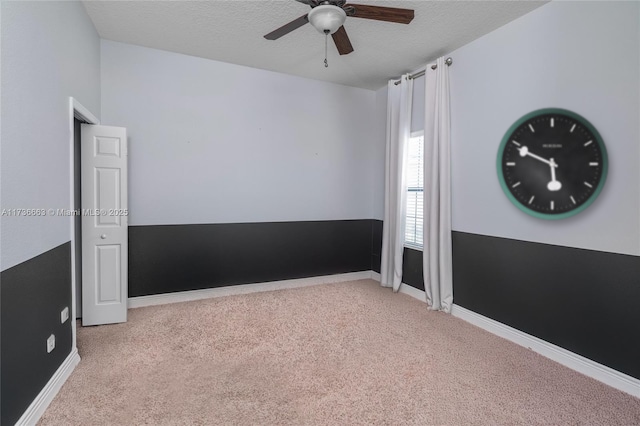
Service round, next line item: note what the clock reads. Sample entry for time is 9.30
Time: 5.49
